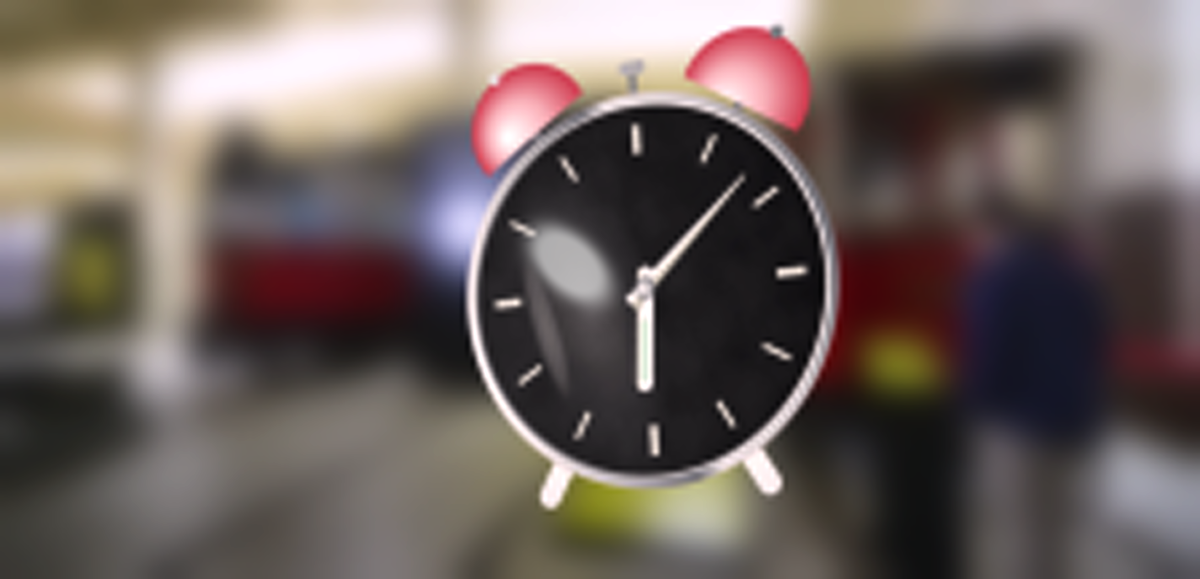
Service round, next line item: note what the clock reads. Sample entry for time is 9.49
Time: 6.08
